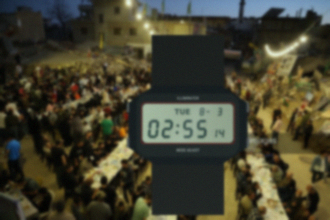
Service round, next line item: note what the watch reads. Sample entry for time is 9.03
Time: 2.55
